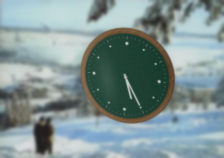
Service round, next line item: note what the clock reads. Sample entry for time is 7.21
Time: 5.25
